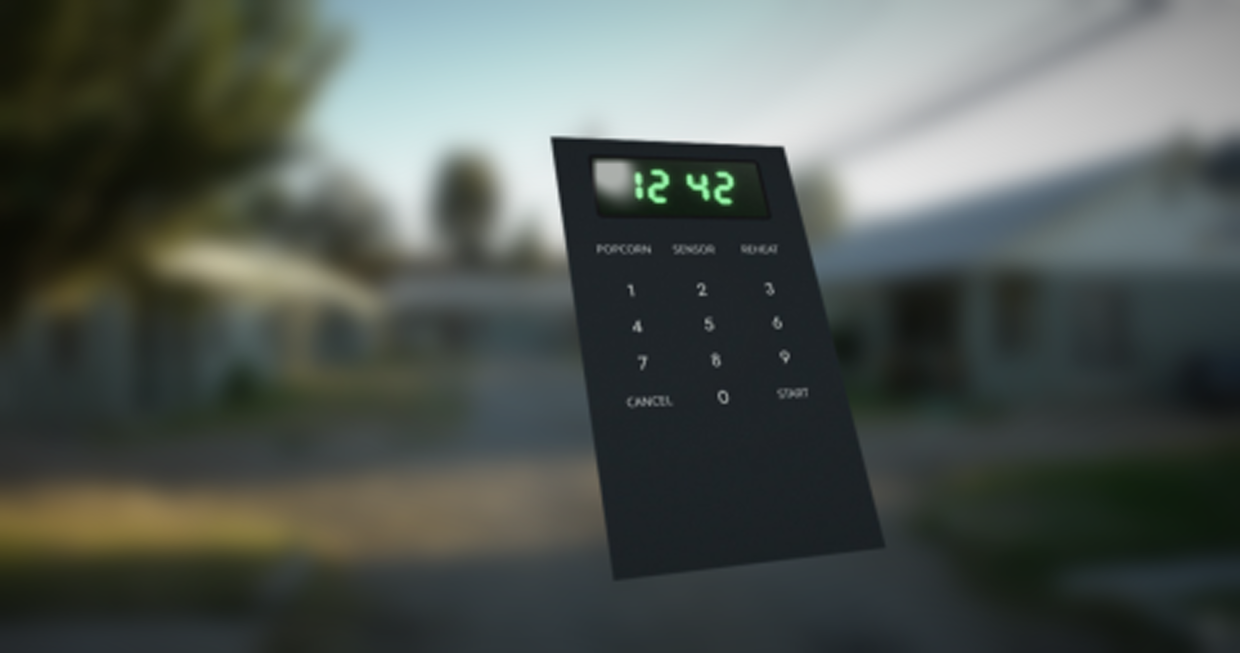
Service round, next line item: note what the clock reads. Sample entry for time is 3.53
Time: 12.42
